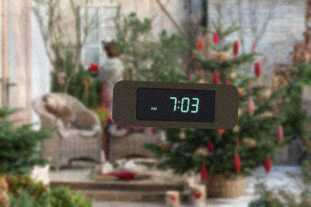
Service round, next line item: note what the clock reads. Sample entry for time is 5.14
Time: 7.03
